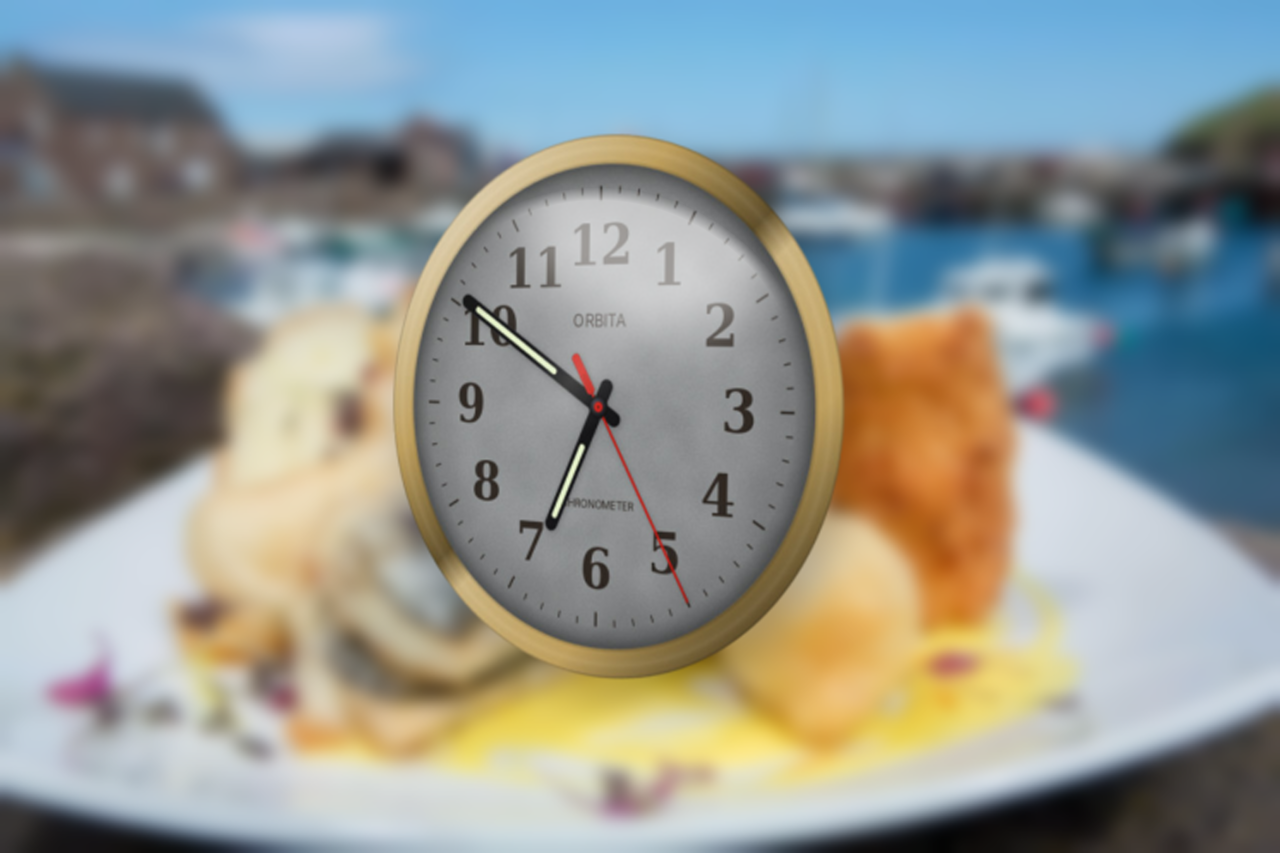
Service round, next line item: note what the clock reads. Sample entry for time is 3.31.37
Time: 6.50.25
